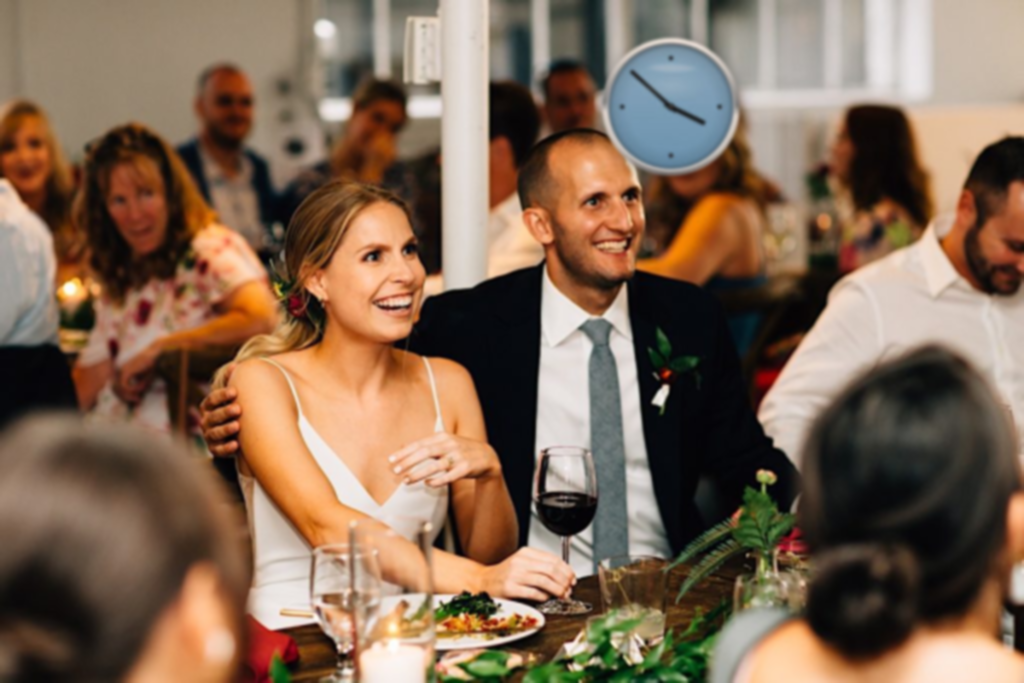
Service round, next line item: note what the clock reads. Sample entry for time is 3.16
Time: 3.52
